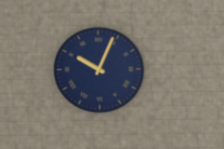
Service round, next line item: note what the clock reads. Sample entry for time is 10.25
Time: 10.04
